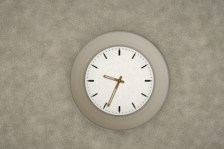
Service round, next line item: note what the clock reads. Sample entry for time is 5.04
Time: 9.34
